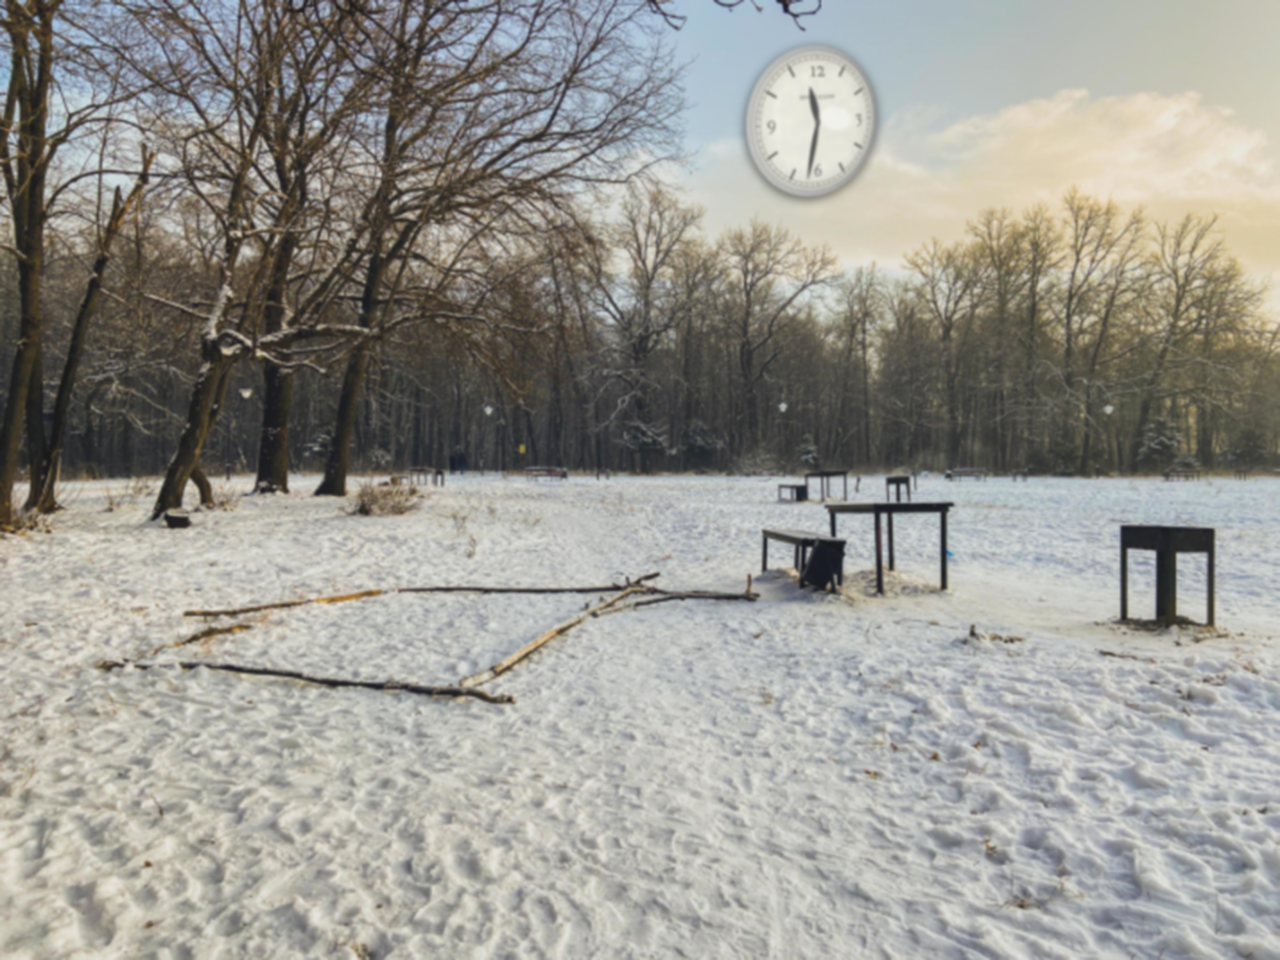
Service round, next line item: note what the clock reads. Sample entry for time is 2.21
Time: 11.32
